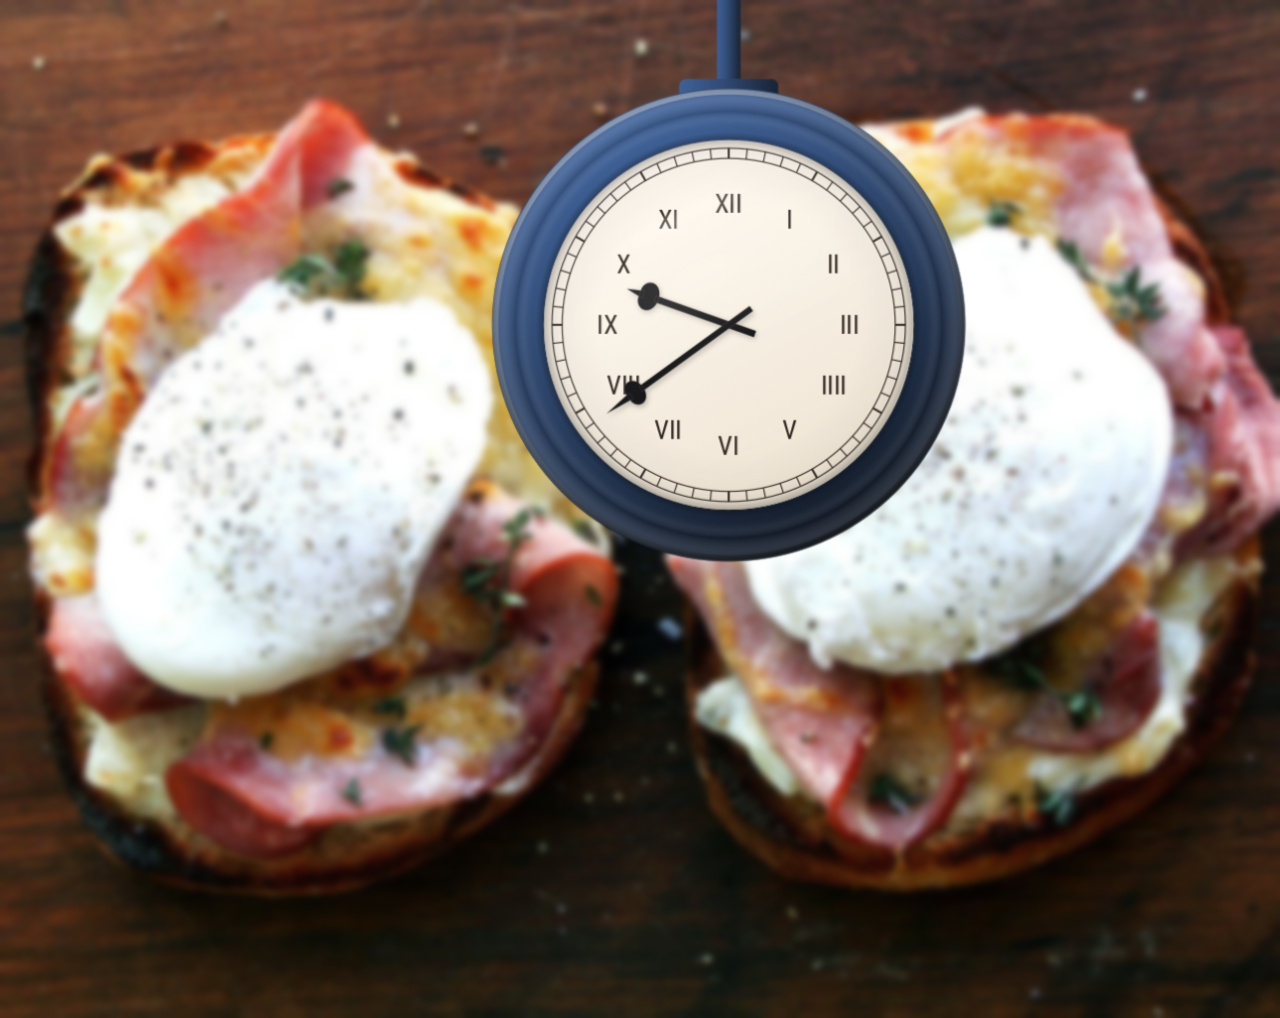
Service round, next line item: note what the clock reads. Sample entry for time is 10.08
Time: 9.39
